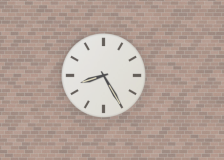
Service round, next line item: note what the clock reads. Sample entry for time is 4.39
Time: 8.25
